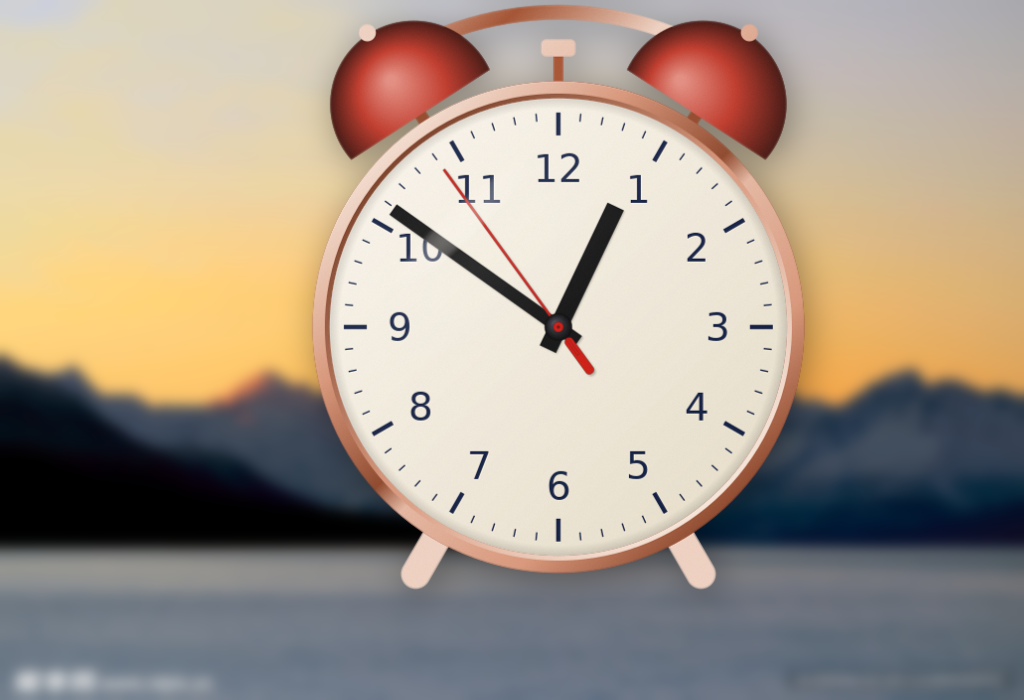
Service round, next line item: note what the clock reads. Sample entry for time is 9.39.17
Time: 12.50.54
